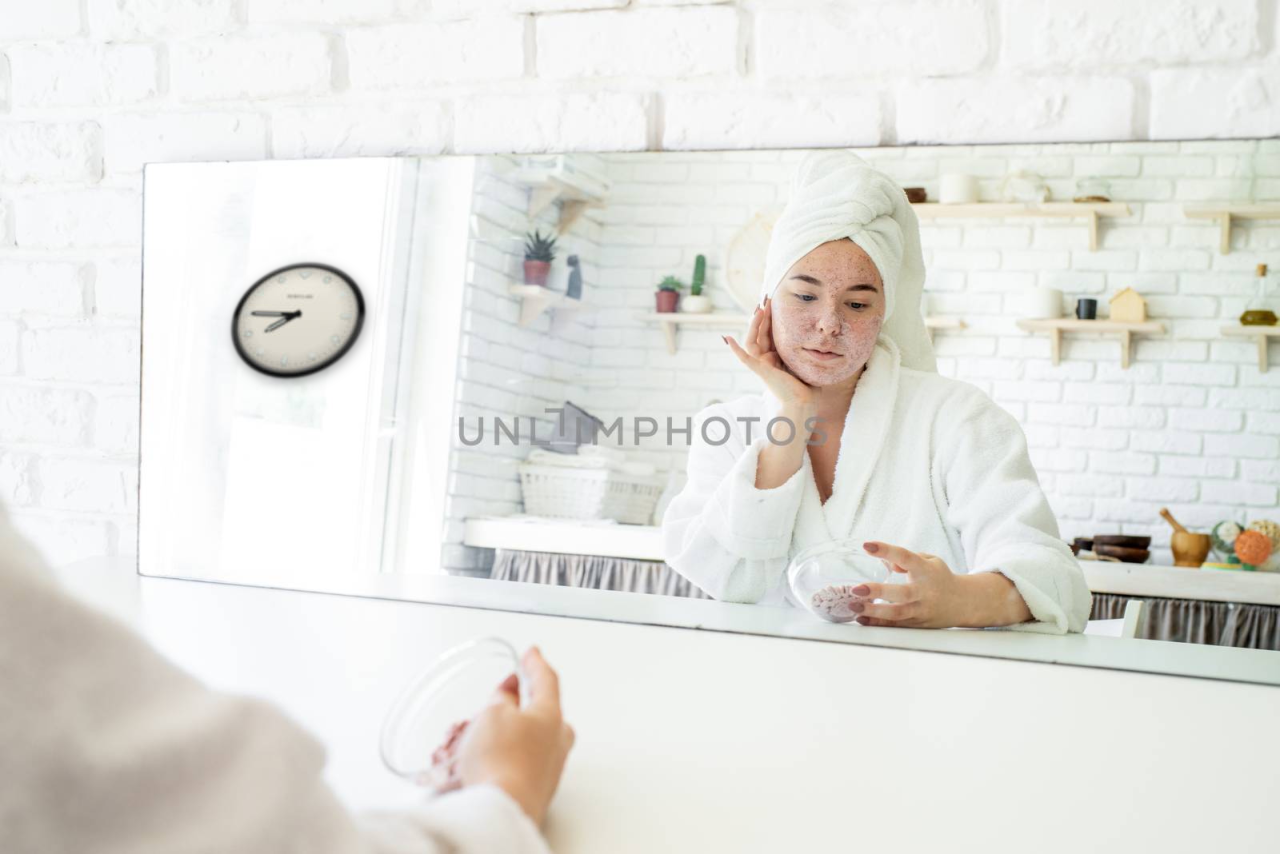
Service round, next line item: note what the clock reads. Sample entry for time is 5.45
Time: 7.45
